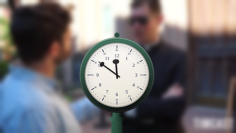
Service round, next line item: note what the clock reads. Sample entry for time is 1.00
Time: 11.51
